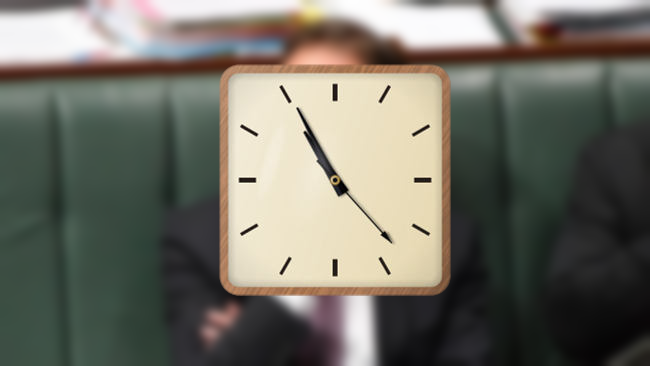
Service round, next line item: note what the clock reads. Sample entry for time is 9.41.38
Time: 10.55.23
